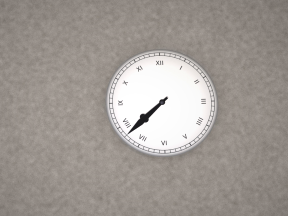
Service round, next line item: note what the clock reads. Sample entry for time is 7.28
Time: 7.38
